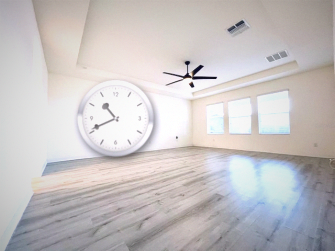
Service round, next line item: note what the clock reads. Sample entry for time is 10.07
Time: 10.41
